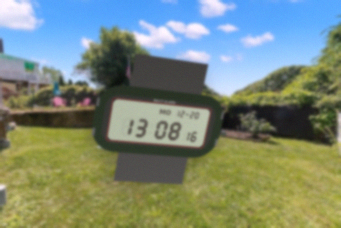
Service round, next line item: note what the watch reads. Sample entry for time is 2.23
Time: 13.08
